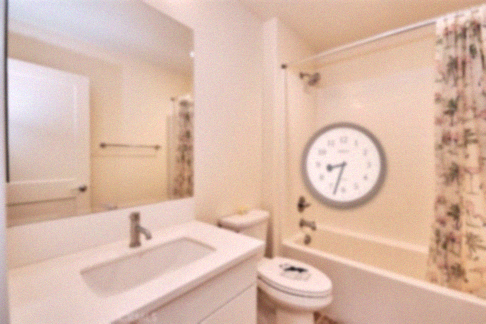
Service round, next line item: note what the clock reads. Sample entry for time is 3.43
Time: 8.33
